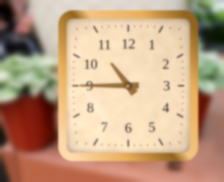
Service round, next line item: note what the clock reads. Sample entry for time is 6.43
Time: 10.45
